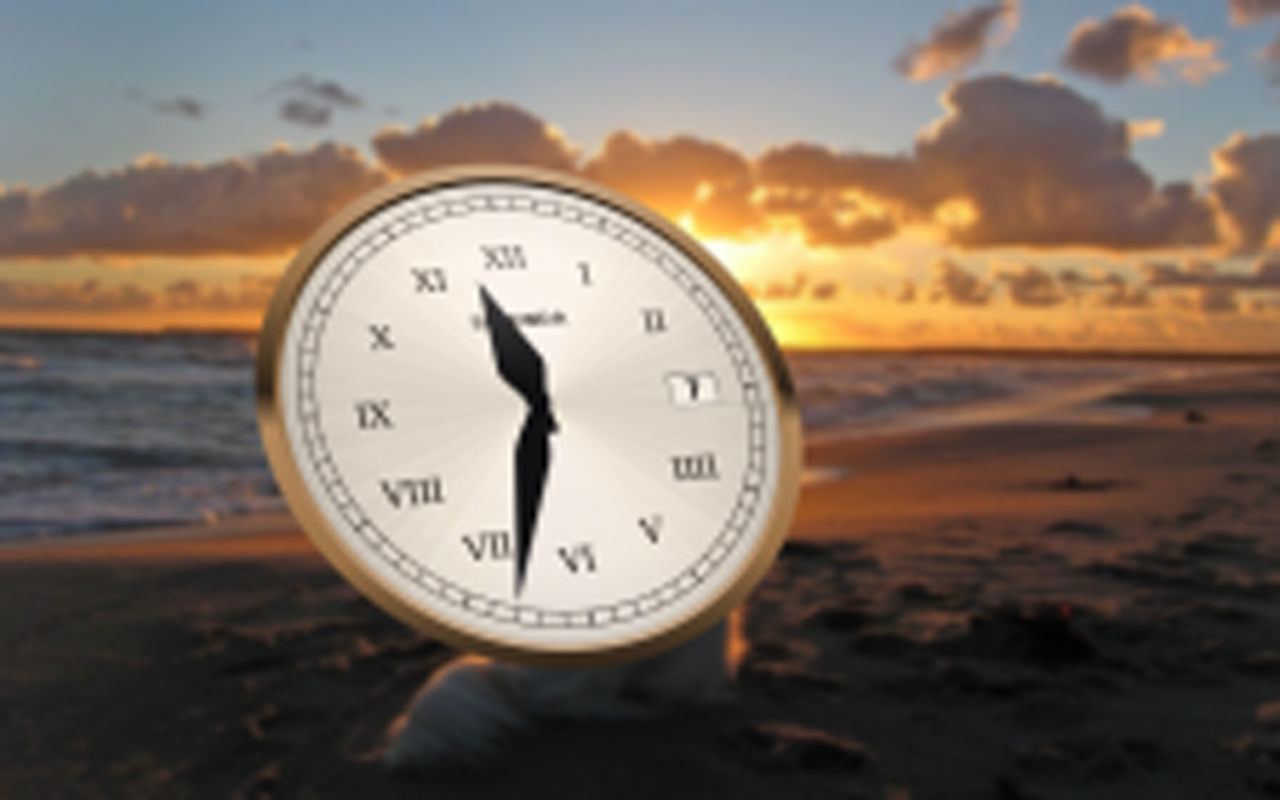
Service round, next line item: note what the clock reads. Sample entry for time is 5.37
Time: 11.33
